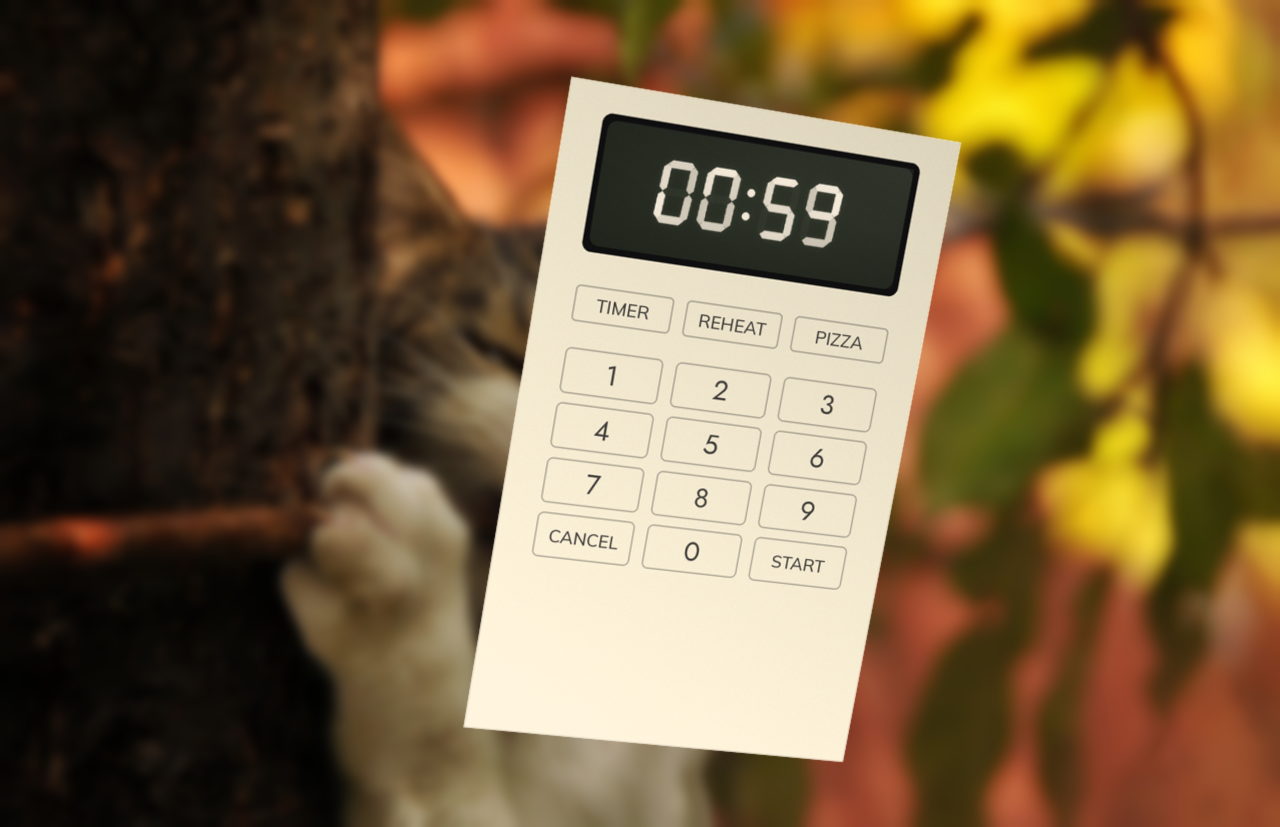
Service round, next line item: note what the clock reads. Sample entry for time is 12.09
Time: 0.59
